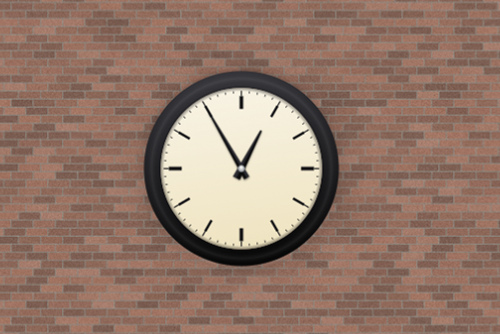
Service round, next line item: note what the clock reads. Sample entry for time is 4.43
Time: 12.55
